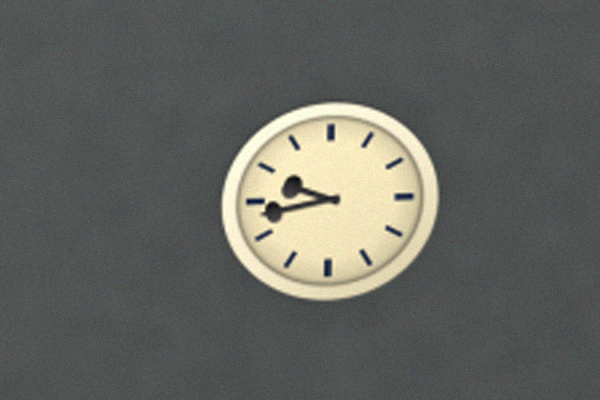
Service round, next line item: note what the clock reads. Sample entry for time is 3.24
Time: 9.43
